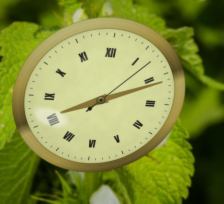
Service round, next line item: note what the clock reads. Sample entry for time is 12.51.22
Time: 8.11.07
